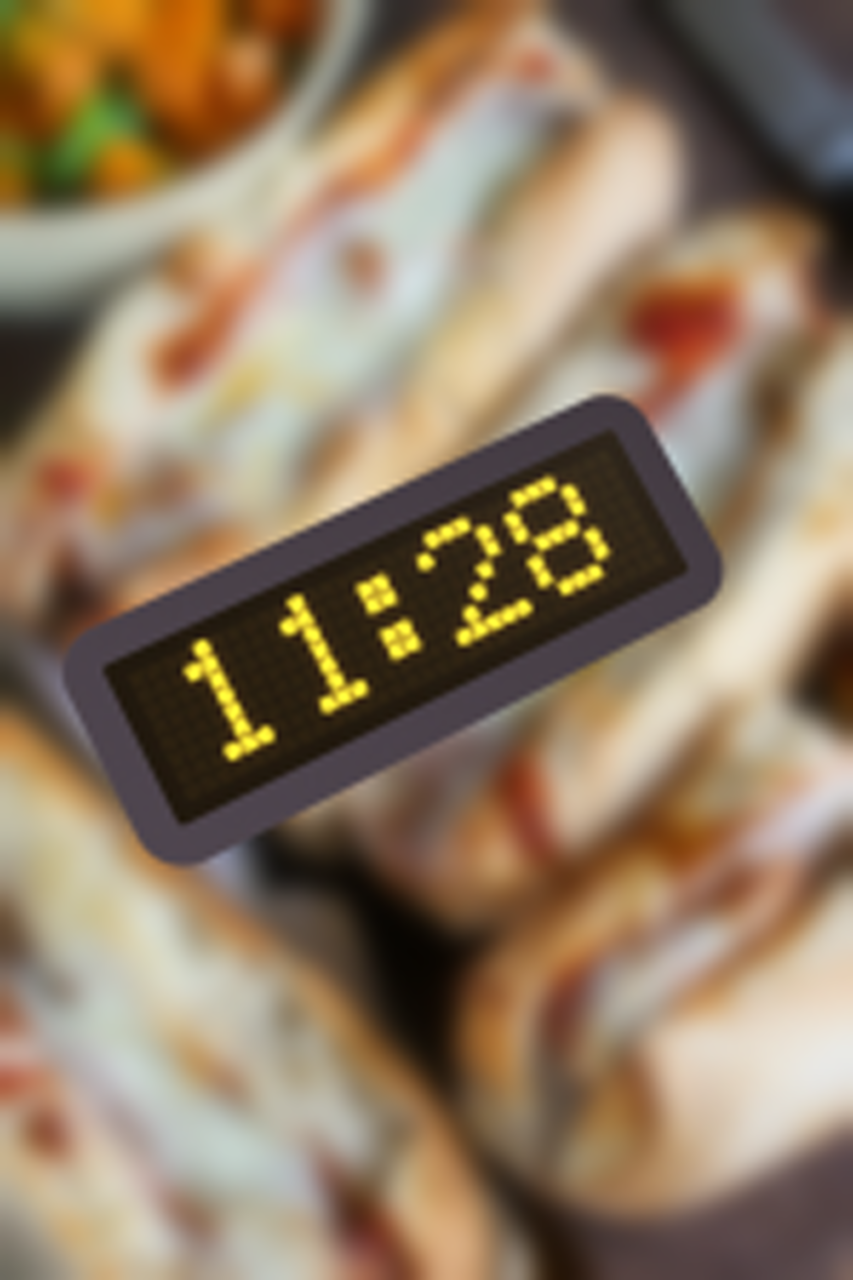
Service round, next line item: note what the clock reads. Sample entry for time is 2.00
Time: 11.28
